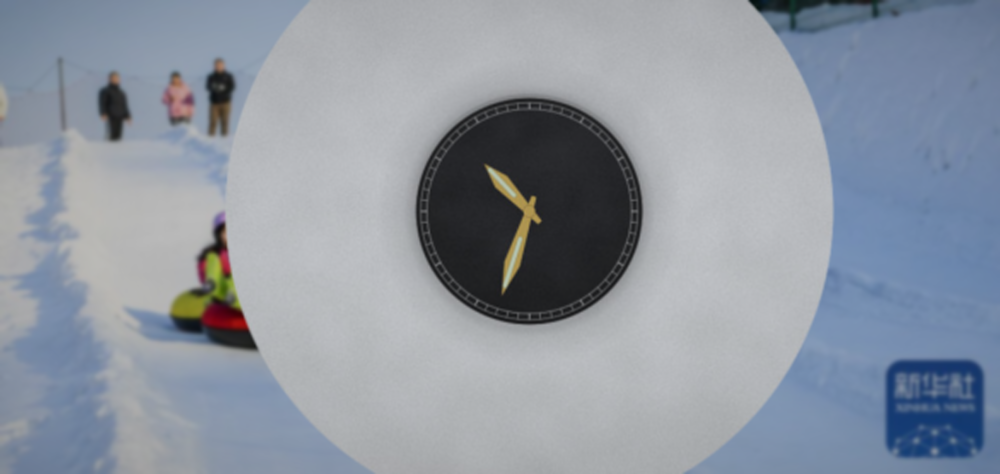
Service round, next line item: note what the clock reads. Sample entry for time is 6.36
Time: 10.33
